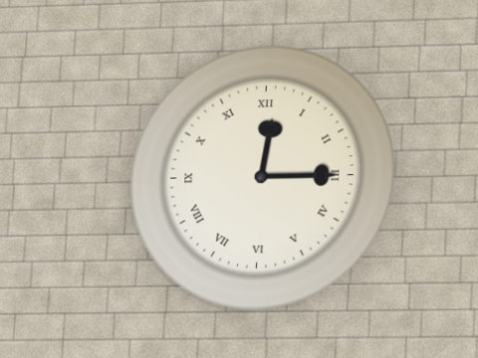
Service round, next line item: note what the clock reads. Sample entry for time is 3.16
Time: 12.15
